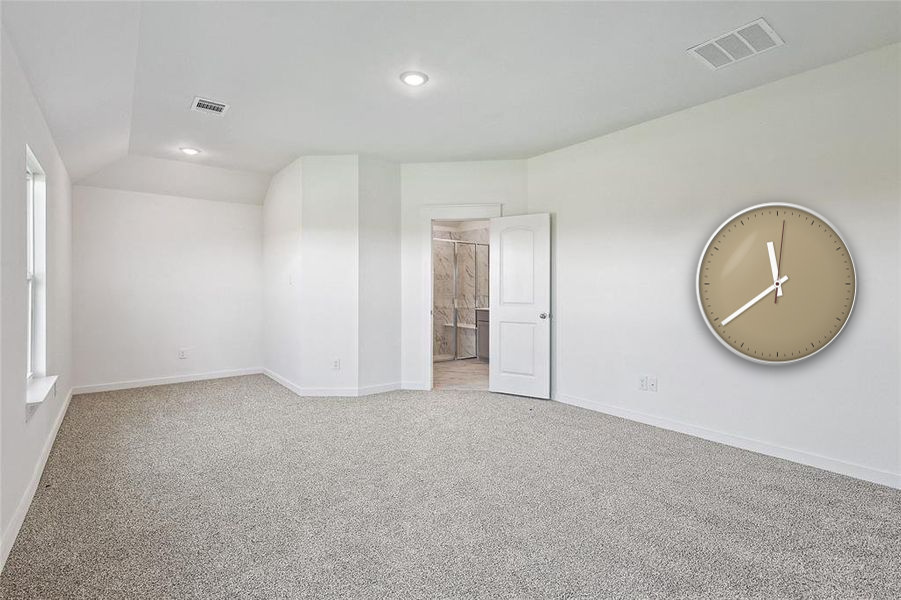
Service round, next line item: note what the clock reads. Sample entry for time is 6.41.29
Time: 11.39.01
